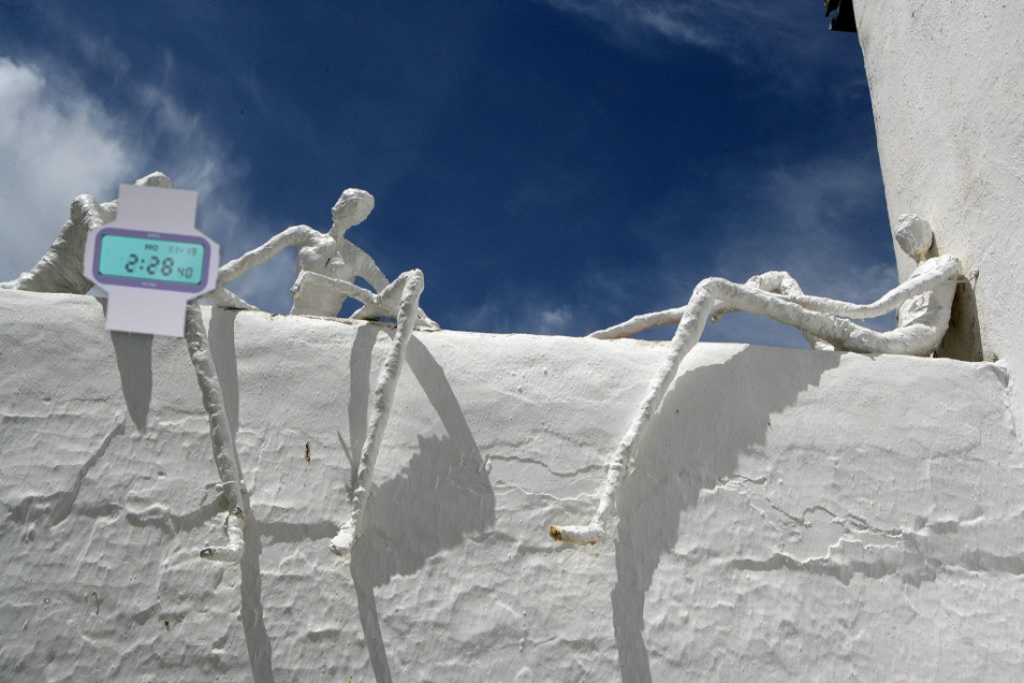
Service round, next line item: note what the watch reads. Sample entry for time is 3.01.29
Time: 2.28.40
